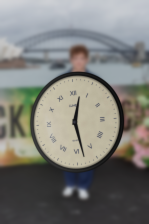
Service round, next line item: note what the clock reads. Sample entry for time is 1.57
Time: 12.28
